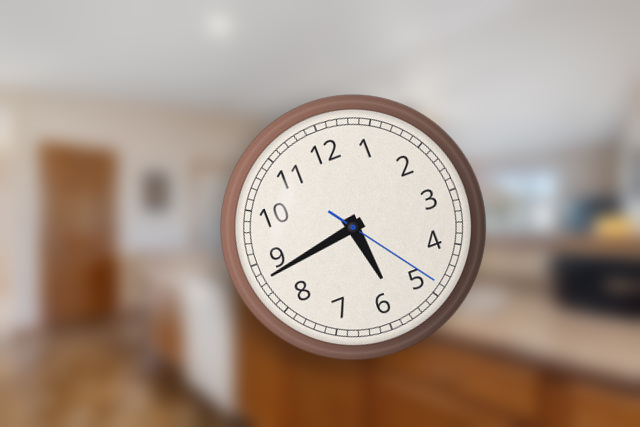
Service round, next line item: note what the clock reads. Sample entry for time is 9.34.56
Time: 5.43.24
